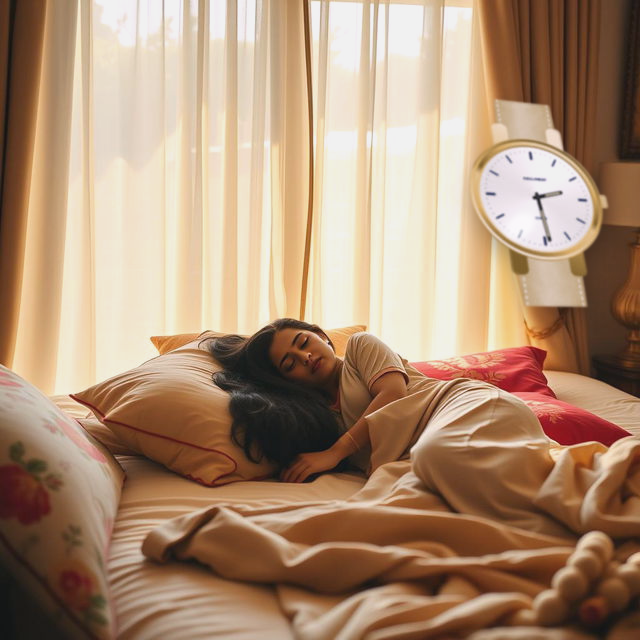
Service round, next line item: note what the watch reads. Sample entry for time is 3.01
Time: 2.29
